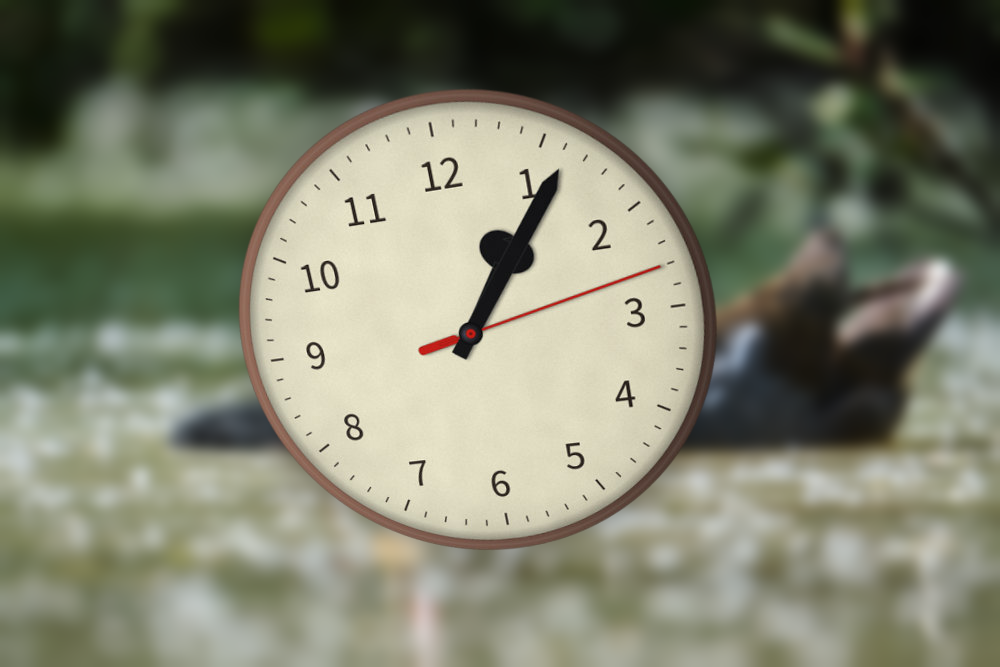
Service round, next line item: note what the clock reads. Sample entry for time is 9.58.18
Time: 1.06.13
